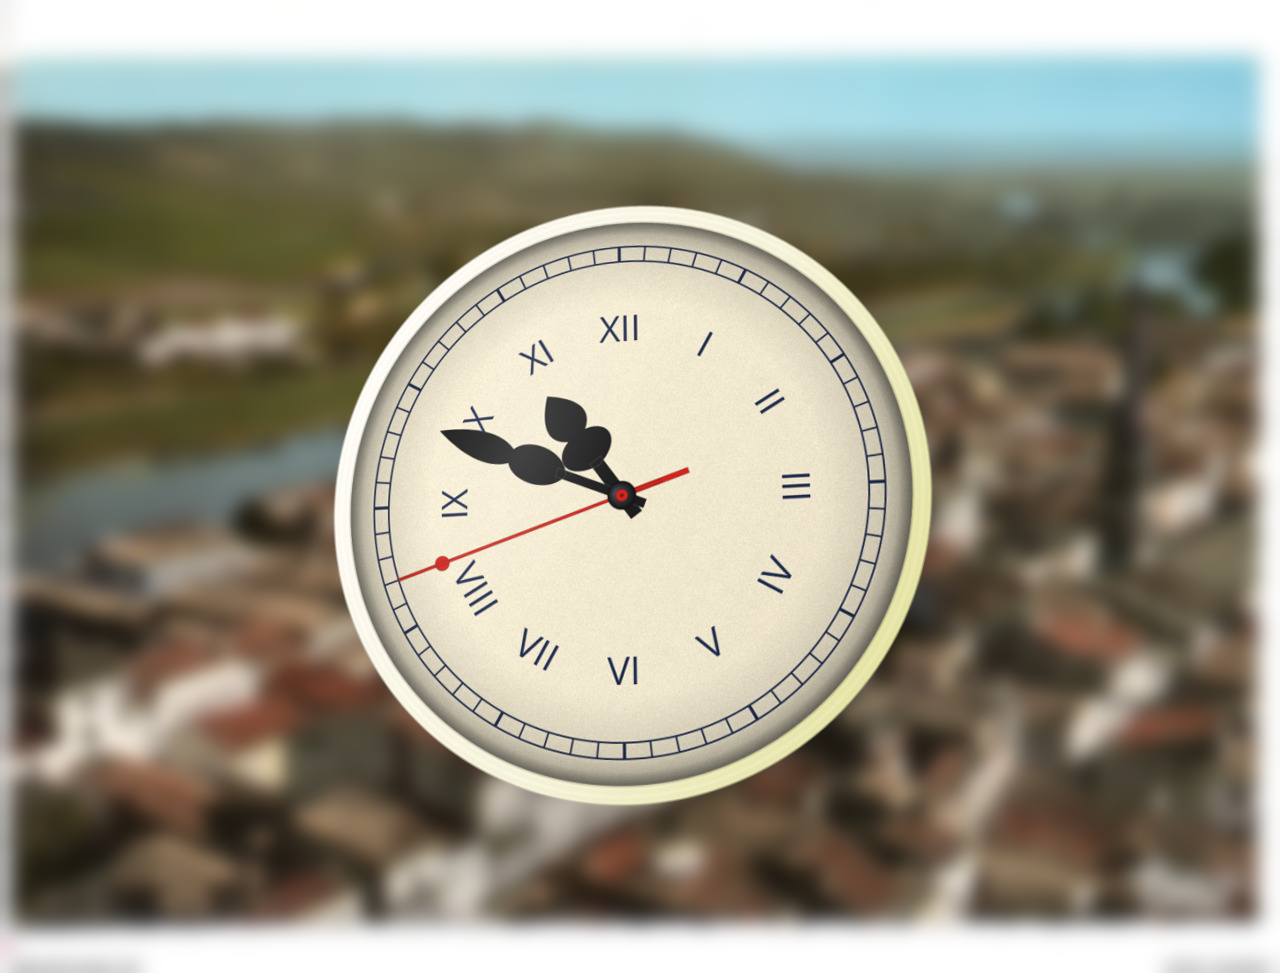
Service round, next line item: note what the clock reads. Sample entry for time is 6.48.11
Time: 10.48.42
